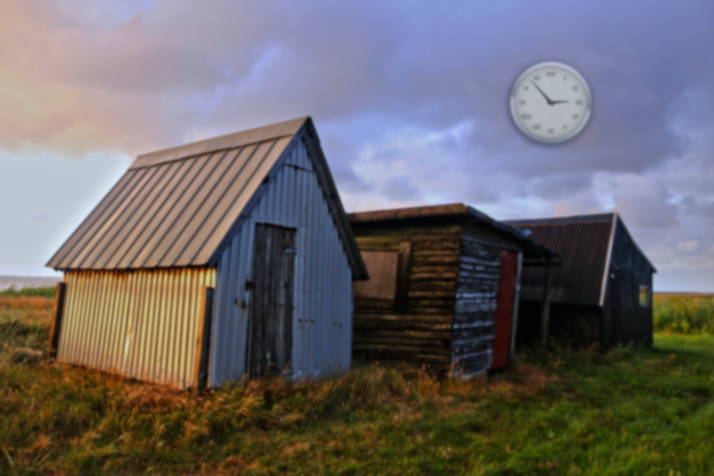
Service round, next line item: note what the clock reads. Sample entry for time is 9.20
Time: 2.53
